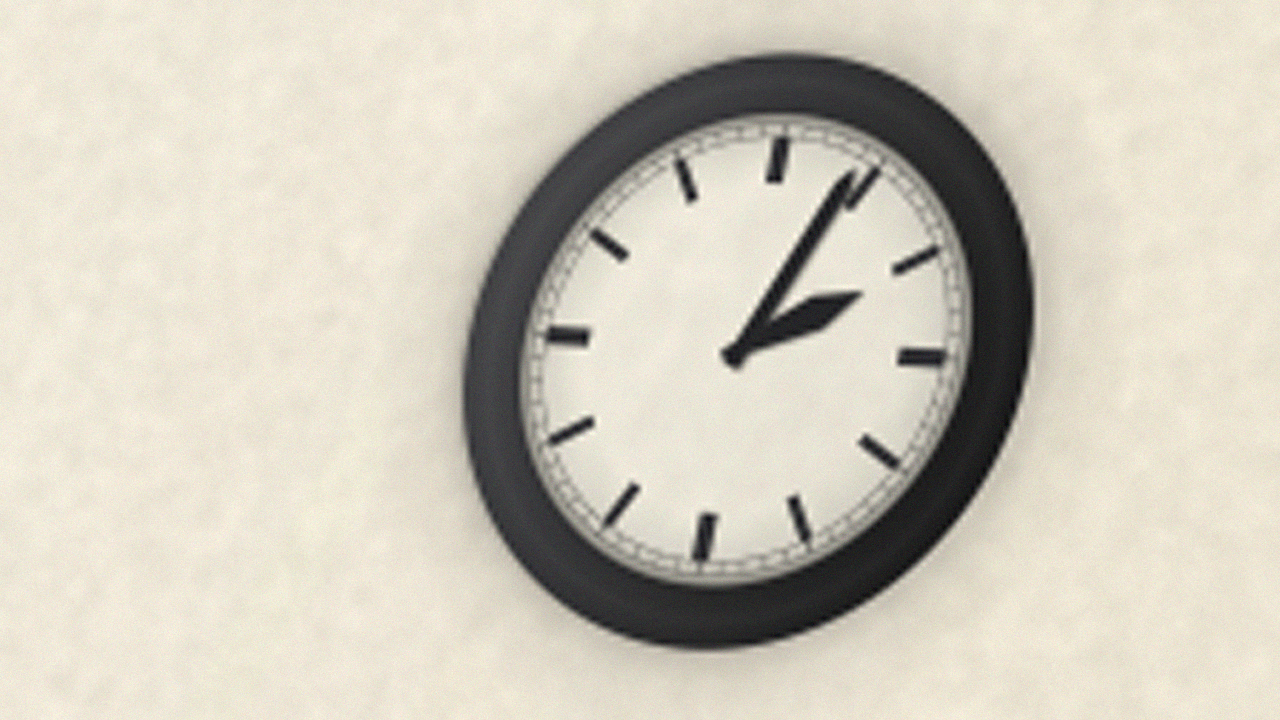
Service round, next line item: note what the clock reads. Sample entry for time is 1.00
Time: 2.04
